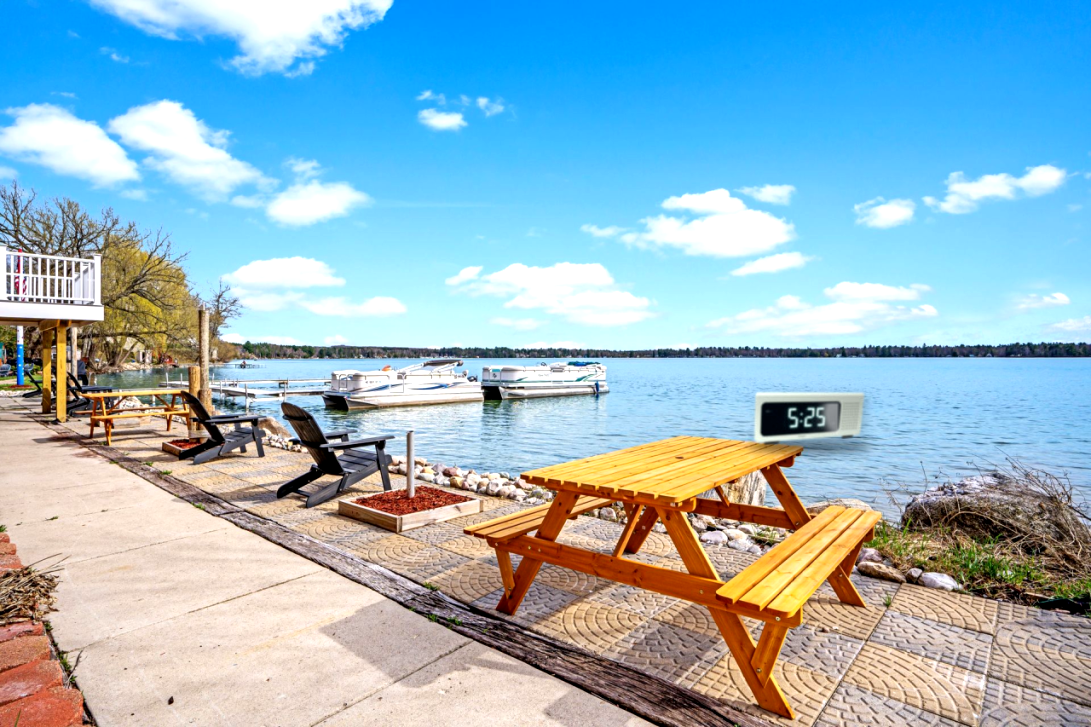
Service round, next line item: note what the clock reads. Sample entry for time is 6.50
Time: 5.25
